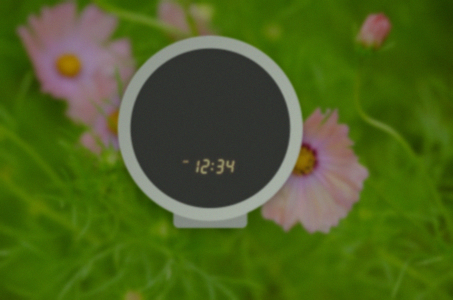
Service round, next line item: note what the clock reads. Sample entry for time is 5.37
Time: 12.34
